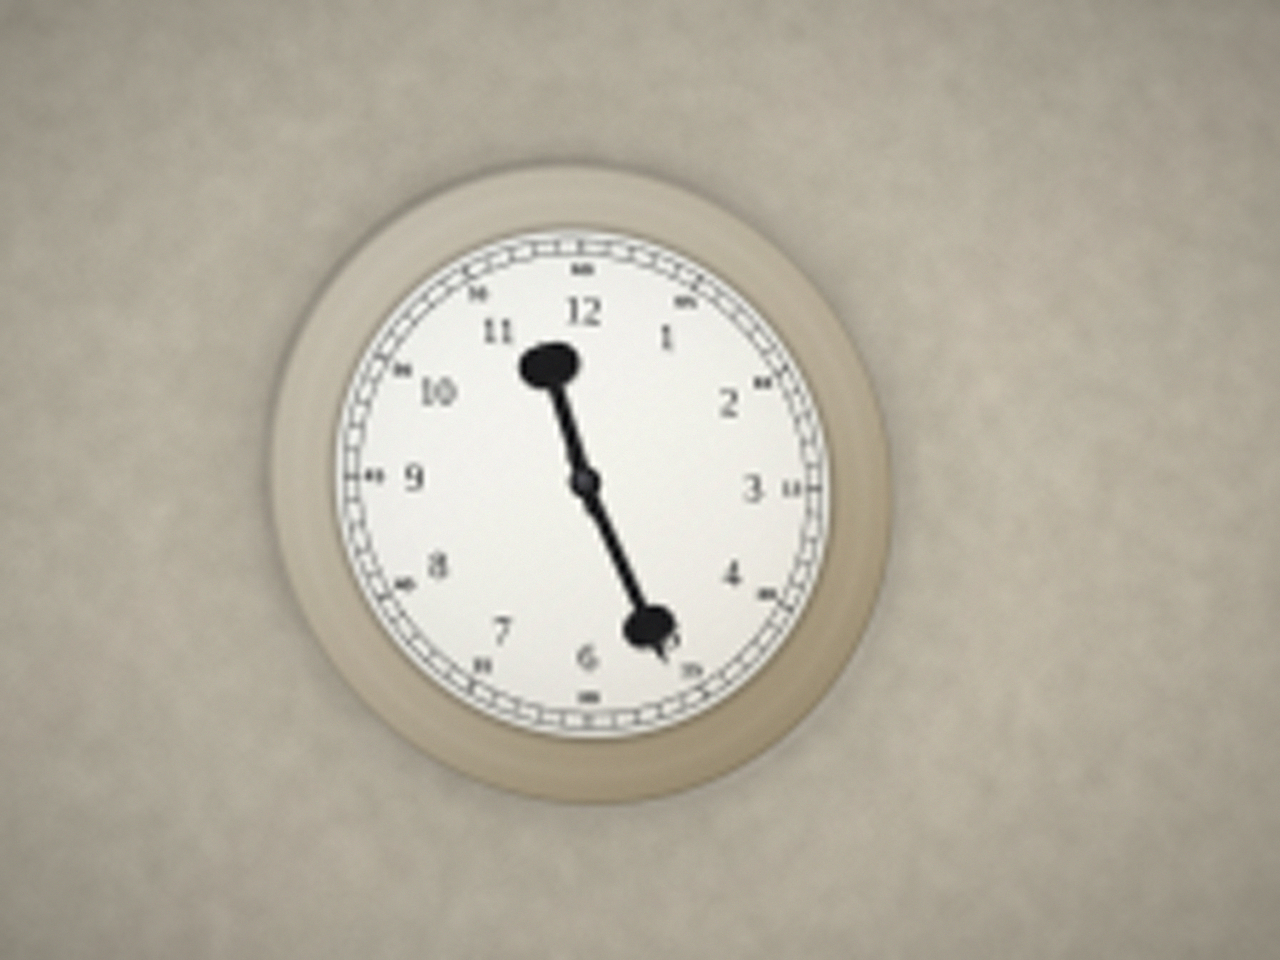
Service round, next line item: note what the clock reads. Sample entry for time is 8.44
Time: 11.26
